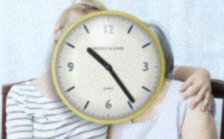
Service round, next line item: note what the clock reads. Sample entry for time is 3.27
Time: 10.24
